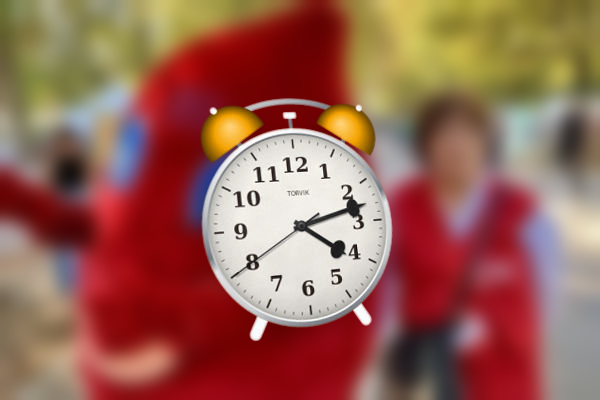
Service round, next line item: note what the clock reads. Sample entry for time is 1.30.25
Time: 4.12.40
